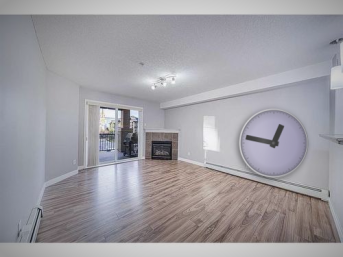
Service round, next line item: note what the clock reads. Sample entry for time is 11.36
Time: 12.47
